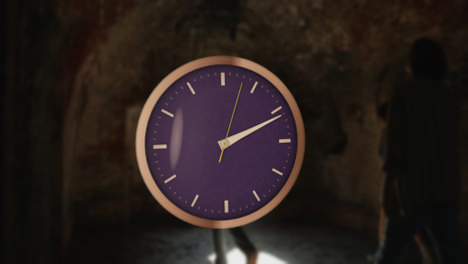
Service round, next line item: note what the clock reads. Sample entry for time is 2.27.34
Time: 2.11.03
